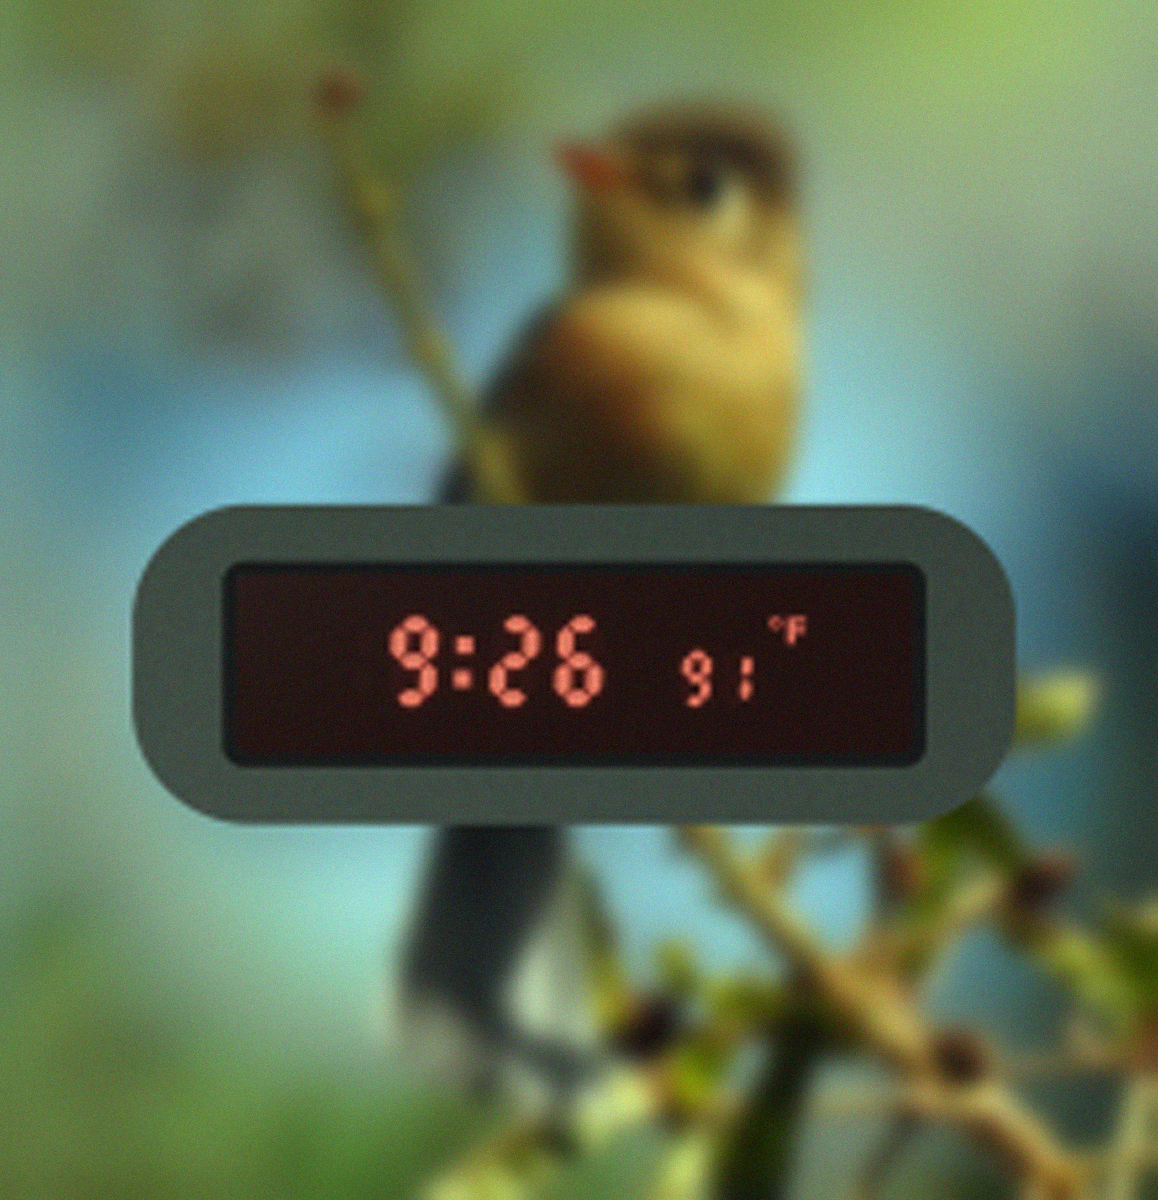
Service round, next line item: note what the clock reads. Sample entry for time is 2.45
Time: 9.26
